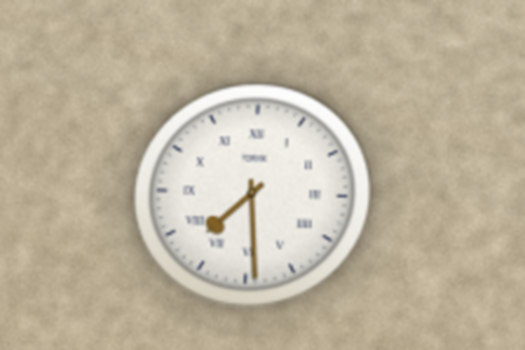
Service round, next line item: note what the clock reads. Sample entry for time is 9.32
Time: 7.29
